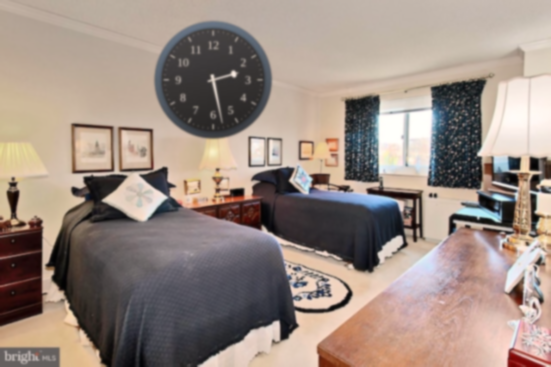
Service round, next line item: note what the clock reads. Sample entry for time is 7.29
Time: 2.28
